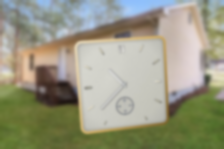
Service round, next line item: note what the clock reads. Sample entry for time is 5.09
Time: 10.38
